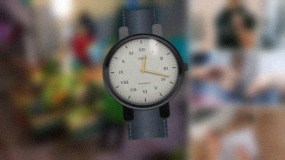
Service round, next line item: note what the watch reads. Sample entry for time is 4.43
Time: 12.18
